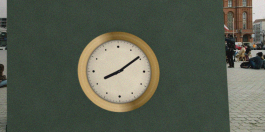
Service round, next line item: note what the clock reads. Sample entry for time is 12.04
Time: 8.09
